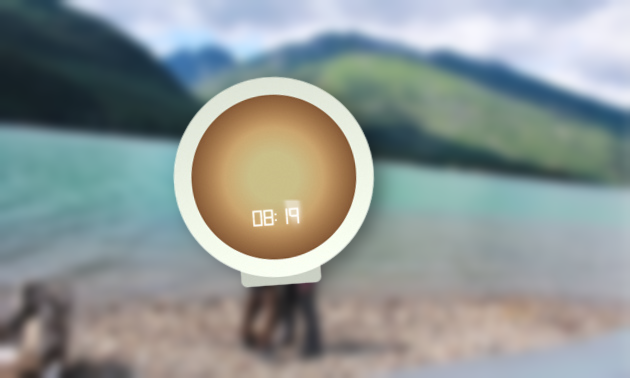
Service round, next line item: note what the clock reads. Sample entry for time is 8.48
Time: 8.19
